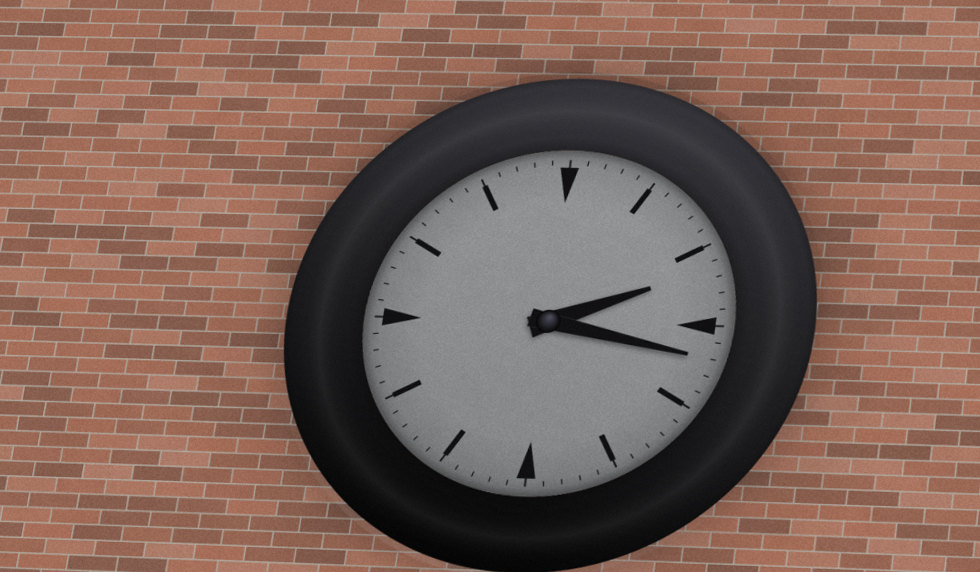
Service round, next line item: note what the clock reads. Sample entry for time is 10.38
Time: 2.17
